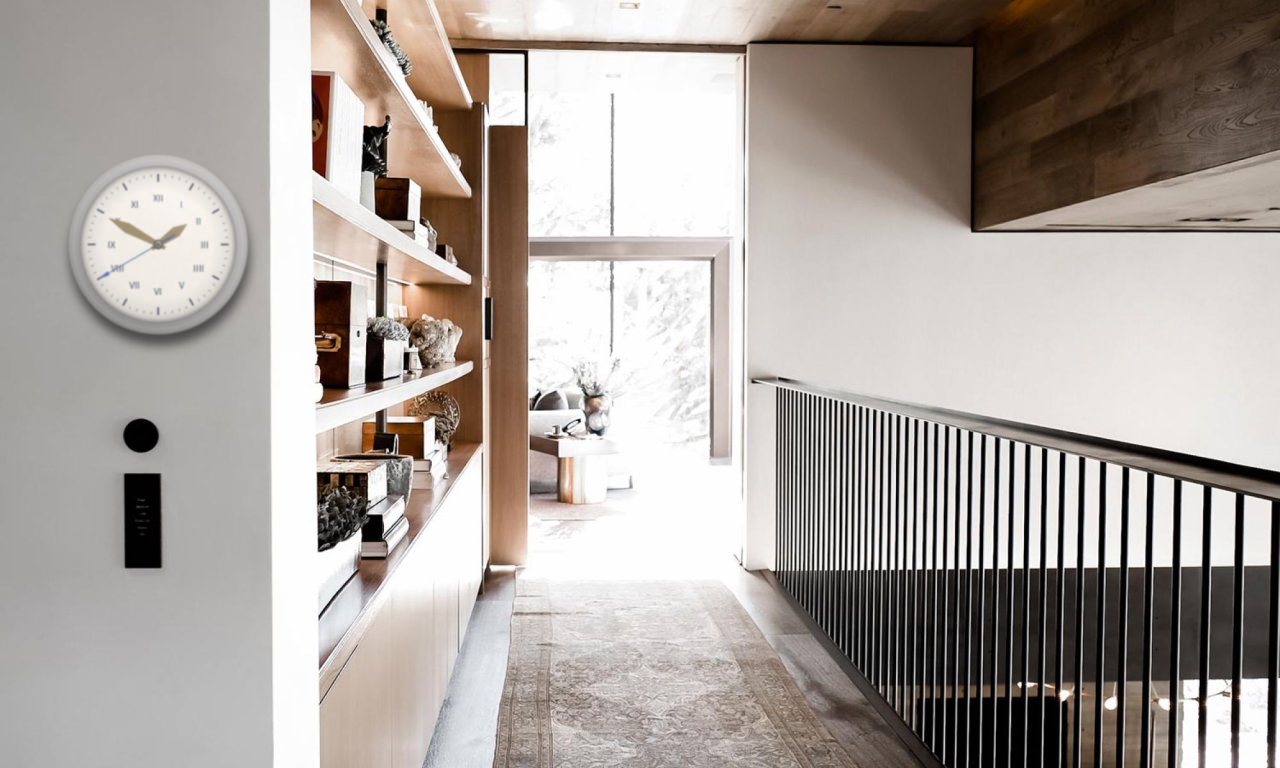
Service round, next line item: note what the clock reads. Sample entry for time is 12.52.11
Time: 1.49.40
